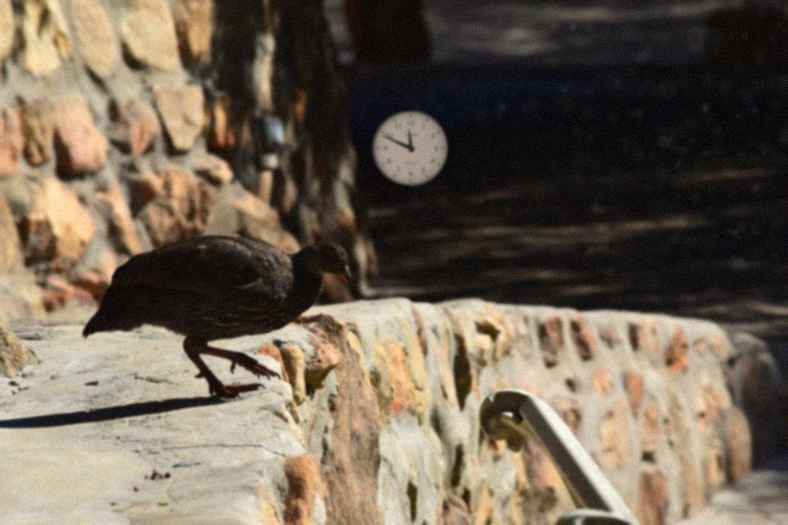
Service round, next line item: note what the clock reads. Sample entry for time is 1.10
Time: 11.49
